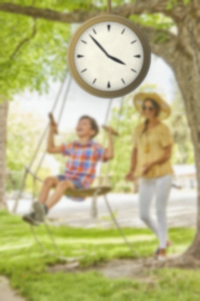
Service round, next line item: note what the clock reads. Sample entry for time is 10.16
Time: 3.53
